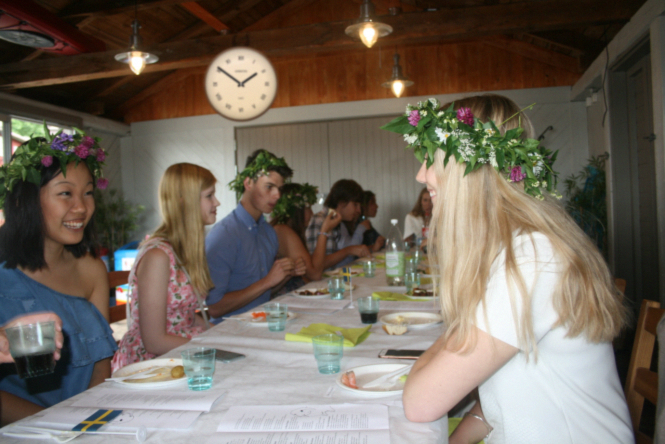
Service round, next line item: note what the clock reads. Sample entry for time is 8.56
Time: 1.51
